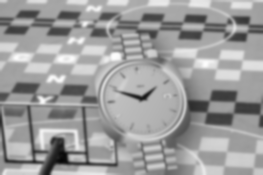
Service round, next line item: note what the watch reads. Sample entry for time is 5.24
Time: 1.49
